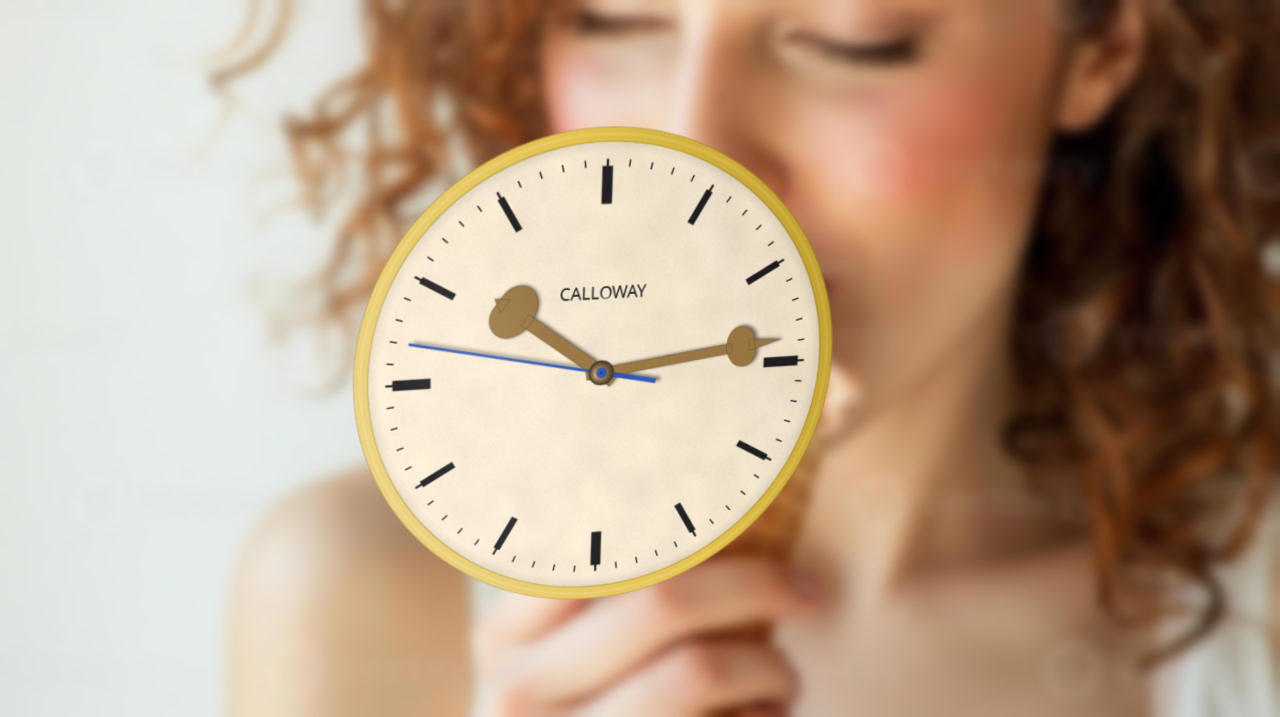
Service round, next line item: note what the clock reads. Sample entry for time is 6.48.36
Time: 10.13.47
